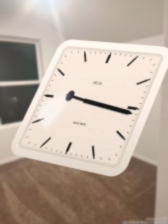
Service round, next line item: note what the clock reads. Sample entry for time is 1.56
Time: 9.16
